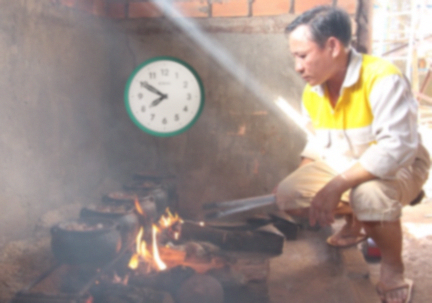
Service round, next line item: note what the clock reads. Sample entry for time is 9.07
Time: 7.50
